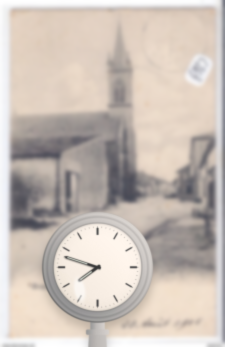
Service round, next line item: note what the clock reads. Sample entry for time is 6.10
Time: 7.48
